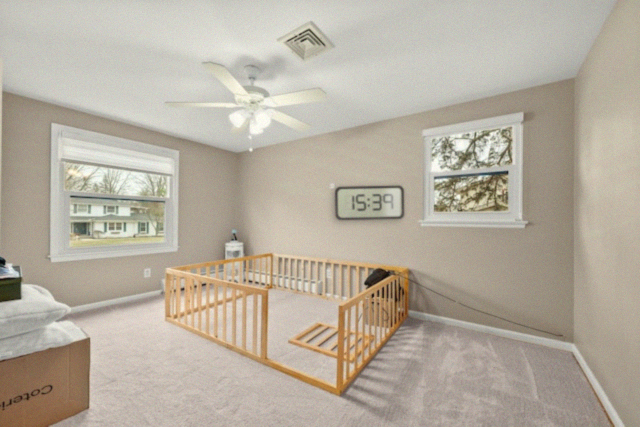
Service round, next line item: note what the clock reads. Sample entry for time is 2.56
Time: 15.39
